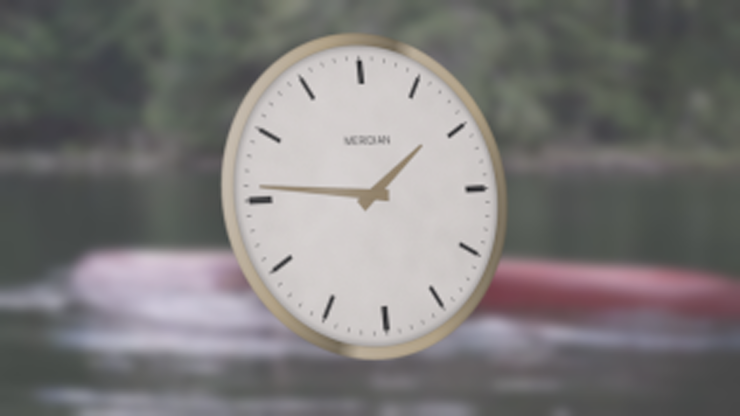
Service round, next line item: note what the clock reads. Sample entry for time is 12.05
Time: 1.46
